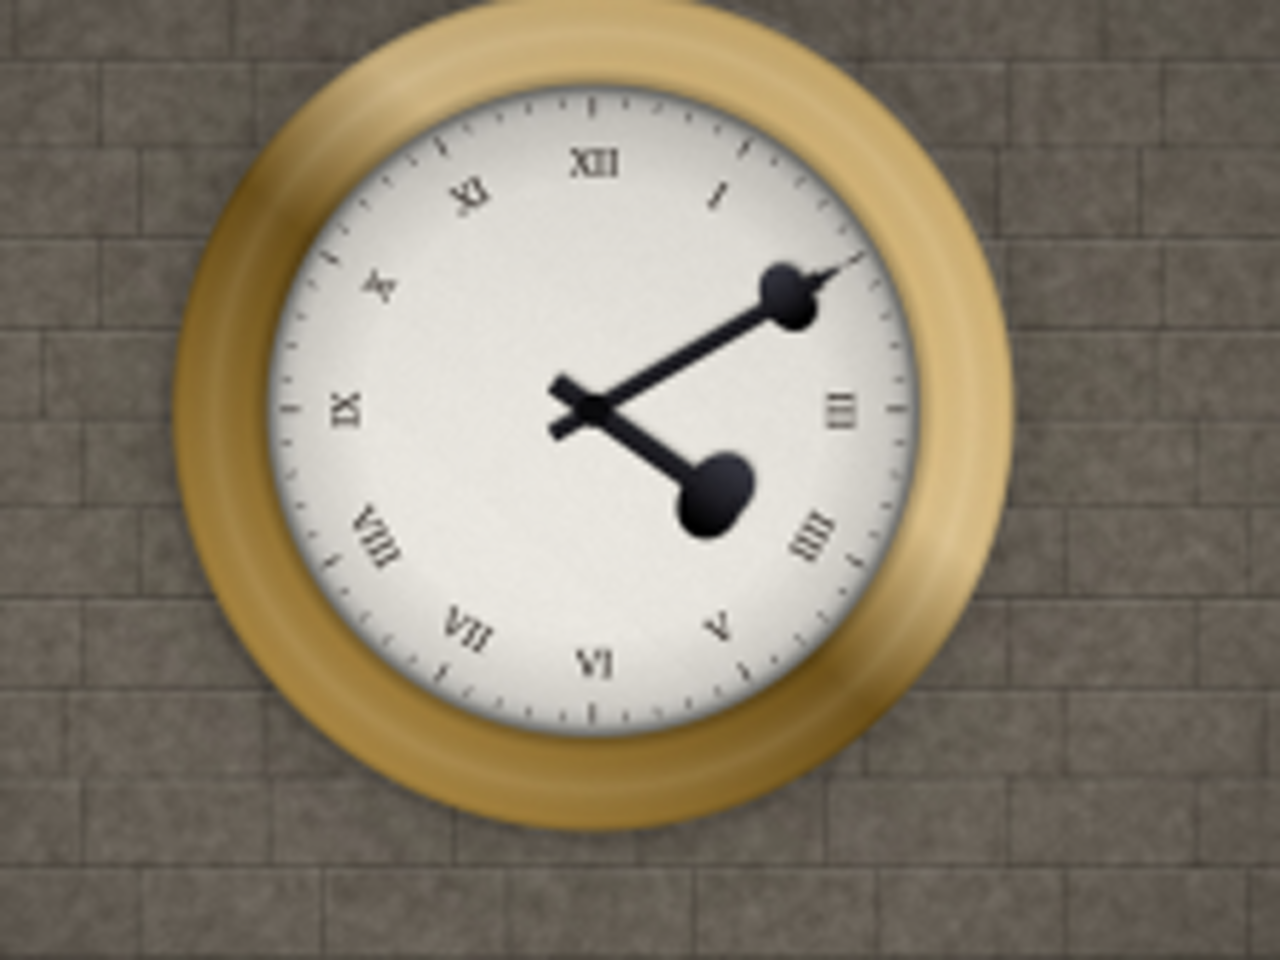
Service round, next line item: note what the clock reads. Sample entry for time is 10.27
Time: 4.10
